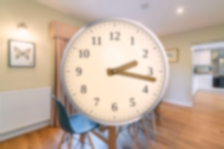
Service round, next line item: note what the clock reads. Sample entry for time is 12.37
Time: 2.17
